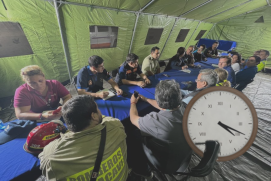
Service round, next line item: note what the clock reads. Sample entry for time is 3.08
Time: 4.19
